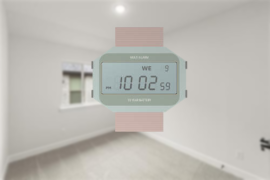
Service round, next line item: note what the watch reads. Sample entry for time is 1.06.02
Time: 10.02.59
